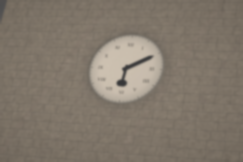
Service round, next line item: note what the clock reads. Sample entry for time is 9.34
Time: 6.10
